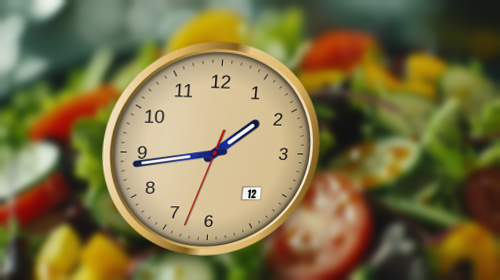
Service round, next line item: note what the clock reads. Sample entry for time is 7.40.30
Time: 1.43.33
